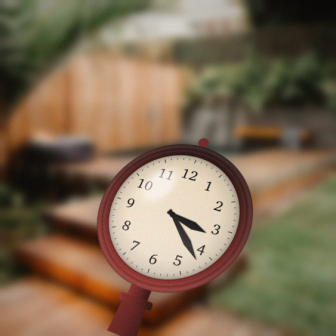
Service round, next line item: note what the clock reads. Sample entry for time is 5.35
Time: 3.22
